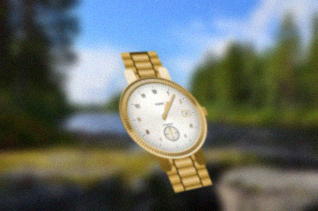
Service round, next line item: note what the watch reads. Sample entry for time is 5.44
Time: 1.07
